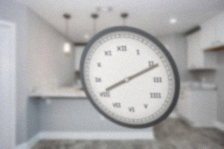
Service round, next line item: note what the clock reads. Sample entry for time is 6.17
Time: 8.11
